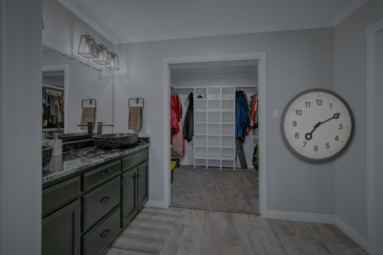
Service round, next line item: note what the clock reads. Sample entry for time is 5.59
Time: 7.10
